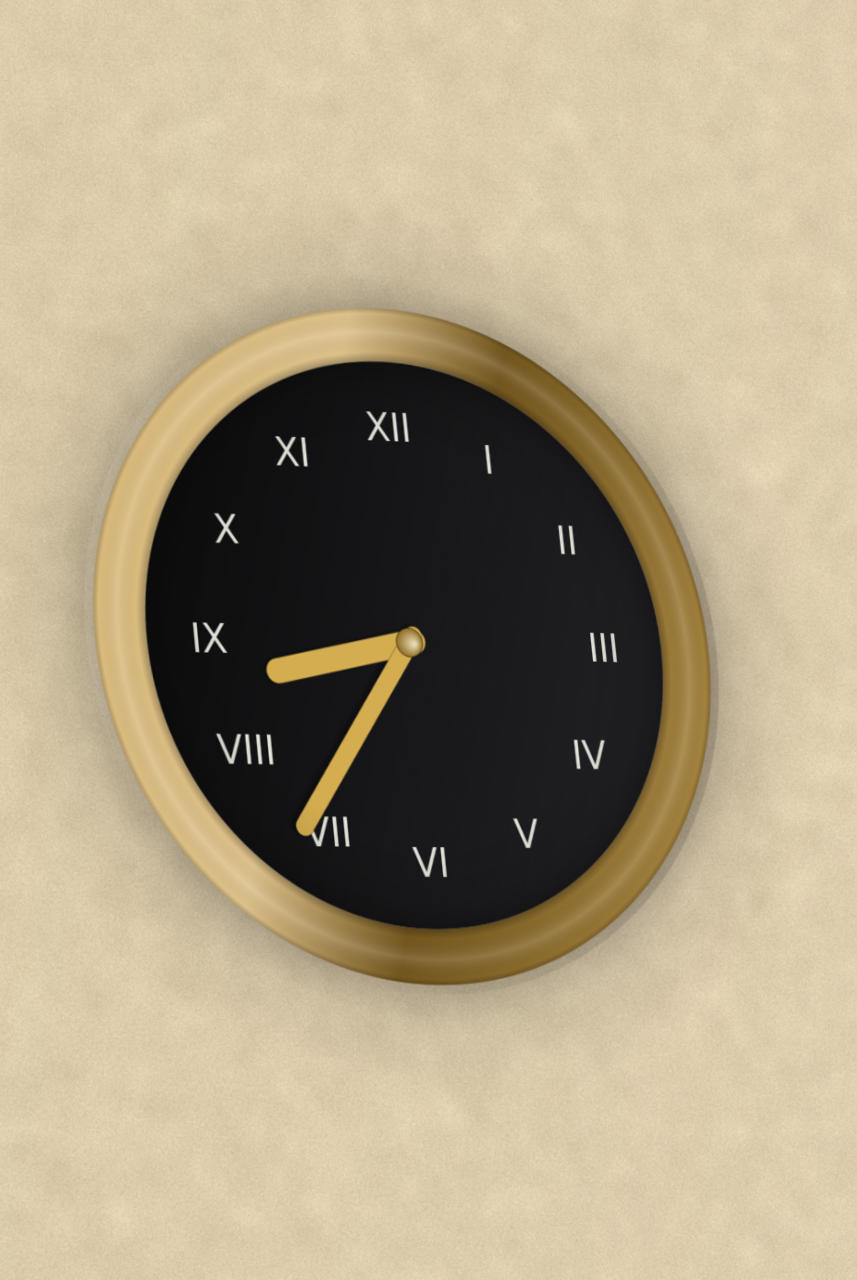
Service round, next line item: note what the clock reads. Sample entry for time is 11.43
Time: 8.36
